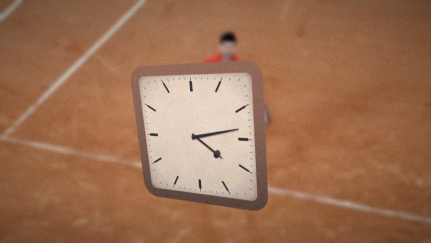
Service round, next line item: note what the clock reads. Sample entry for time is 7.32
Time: 4.13
